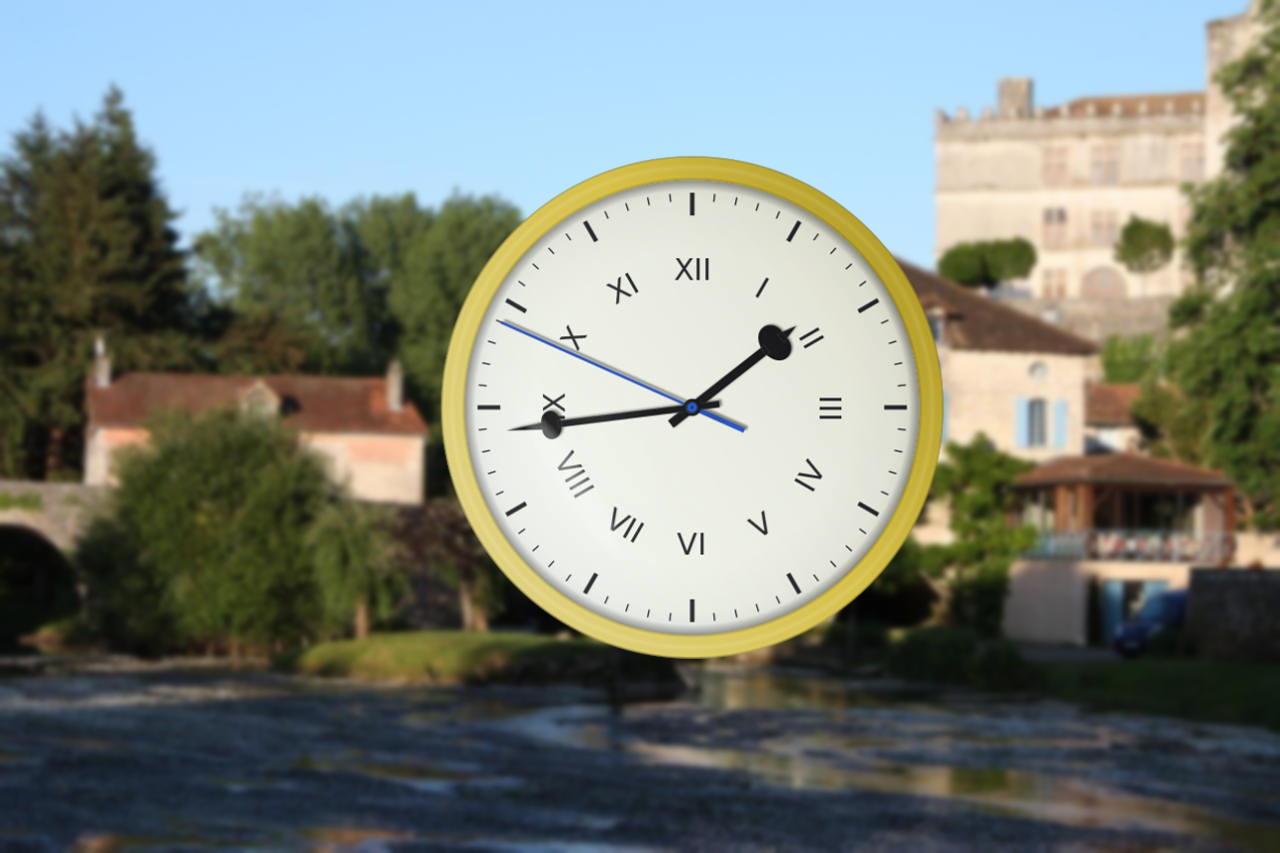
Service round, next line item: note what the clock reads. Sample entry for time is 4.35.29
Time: 1.43.49
